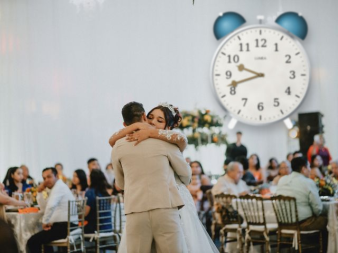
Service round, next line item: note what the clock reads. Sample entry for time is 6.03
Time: 9.42
